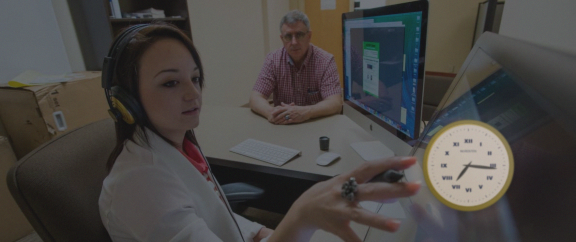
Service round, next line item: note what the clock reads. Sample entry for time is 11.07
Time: 7.16
